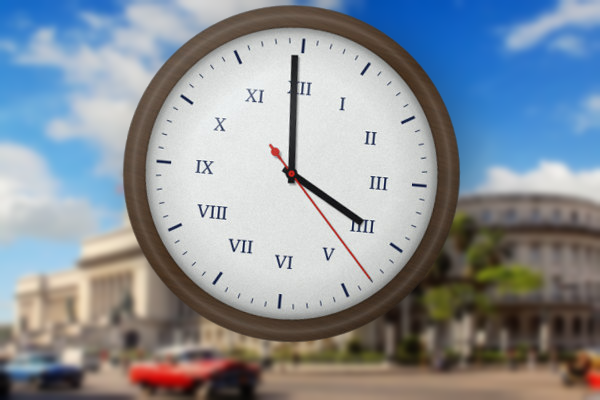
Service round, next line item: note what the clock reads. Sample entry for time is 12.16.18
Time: 3.59.23
